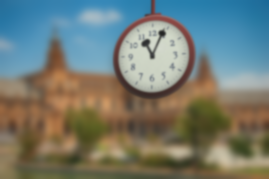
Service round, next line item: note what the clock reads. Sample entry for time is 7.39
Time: 11.04
